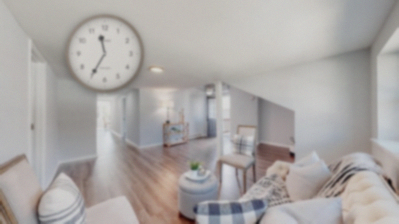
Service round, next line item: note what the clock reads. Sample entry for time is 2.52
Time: 11.35
